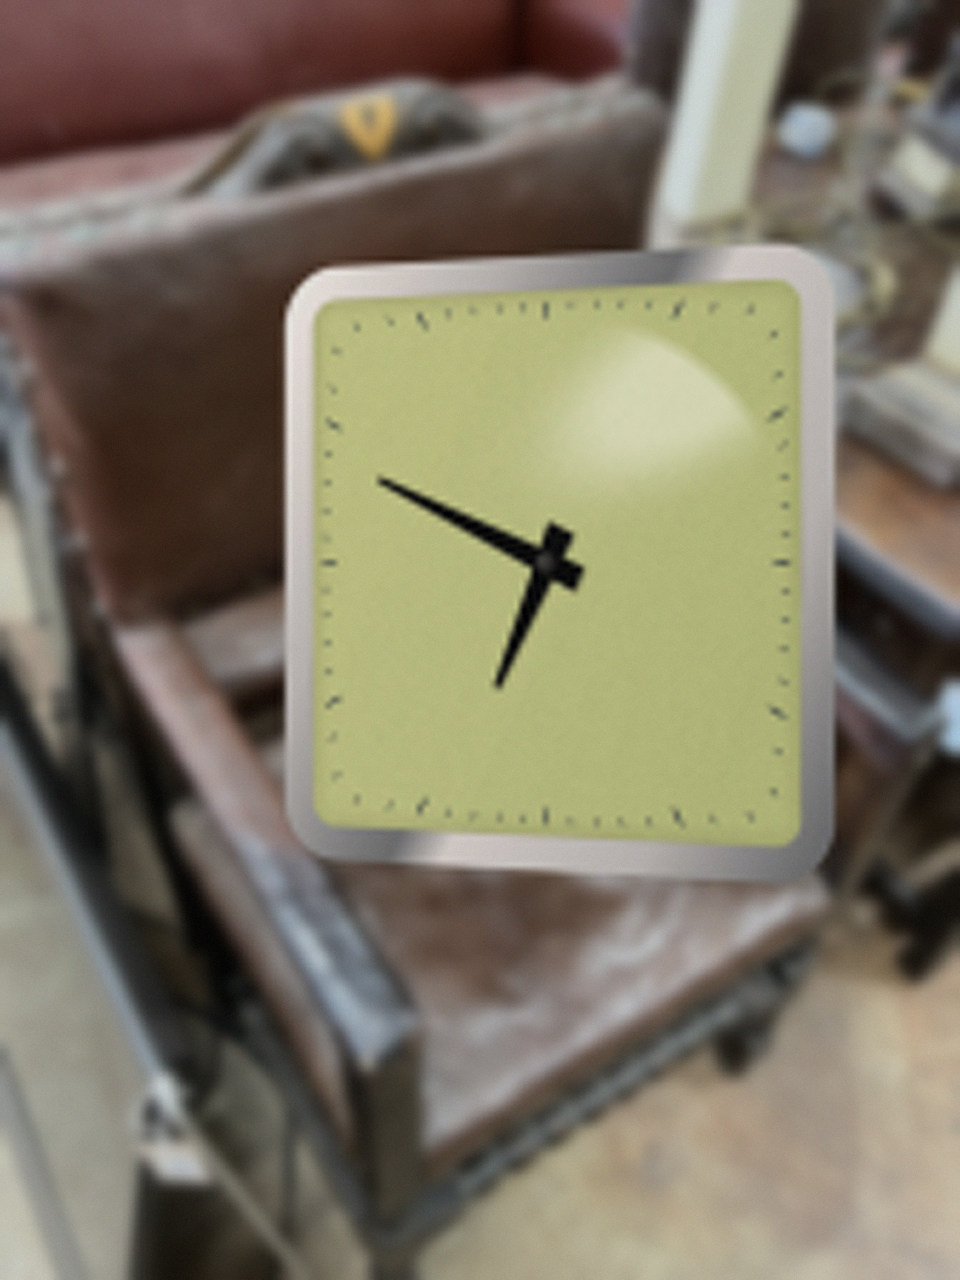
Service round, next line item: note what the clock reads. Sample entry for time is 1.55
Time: 6.49
